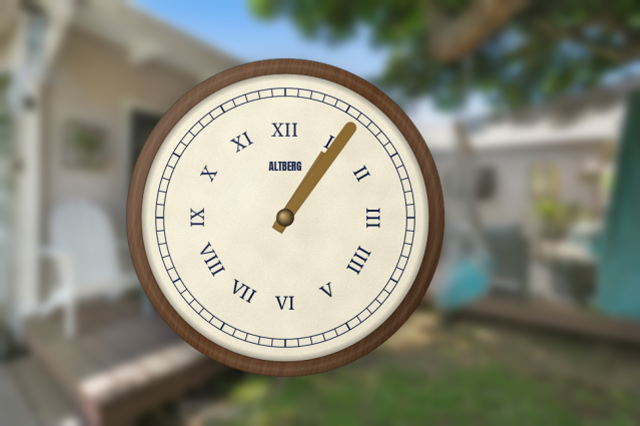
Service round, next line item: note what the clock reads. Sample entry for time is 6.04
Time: 1.06
